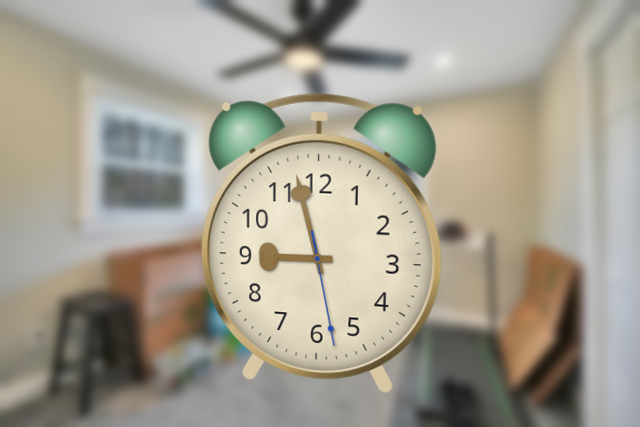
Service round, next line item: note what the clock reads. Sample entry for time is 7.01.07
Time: 8.57.28
